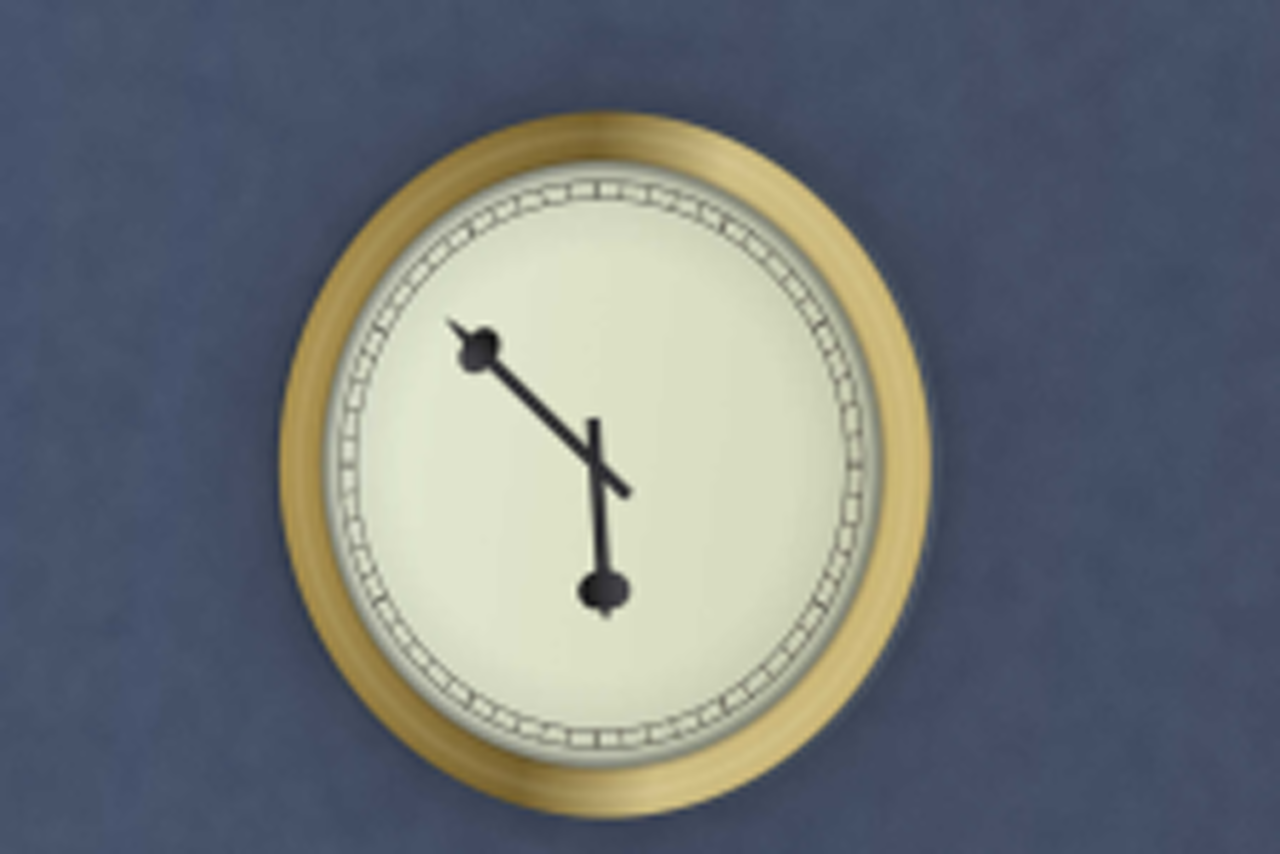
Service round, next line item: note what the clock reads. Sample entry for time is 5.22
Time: 5.52
